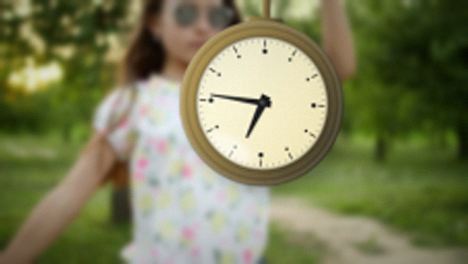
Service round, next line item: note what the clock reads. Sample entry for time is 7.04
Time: 6.46
